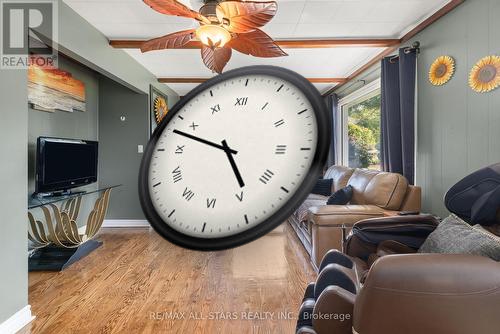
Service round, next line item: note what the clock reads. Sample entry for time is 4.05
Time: 4.48
